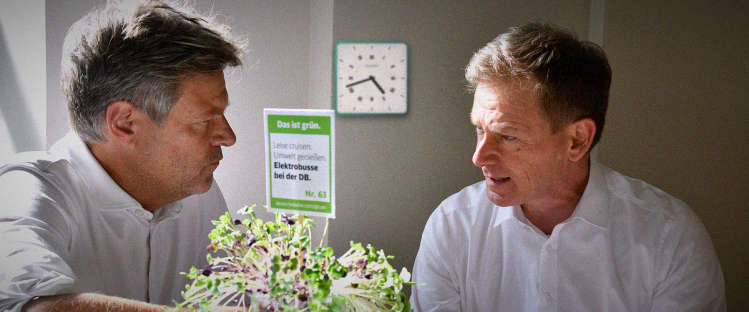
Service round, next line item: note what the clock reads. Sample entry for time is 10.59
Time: 4.42
